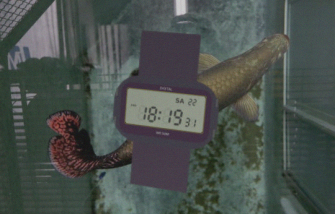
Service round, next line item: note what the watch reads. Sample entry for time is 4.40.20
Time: 18.19.31
